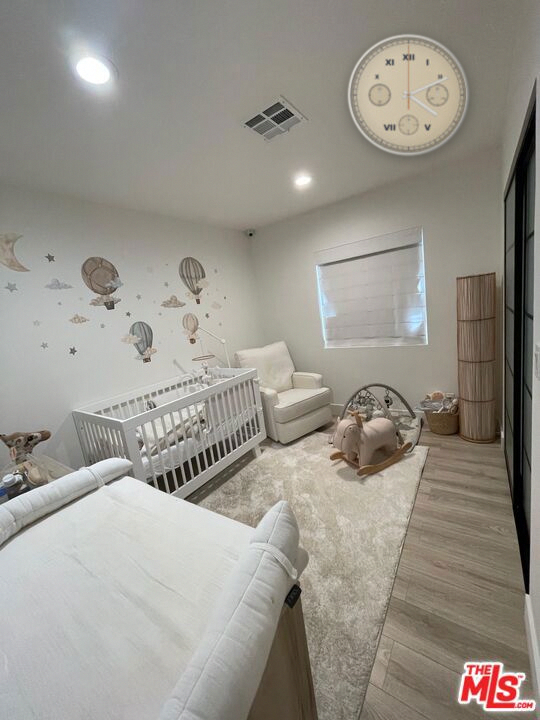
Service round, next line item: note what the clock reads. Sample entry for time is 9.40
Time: 4.11
